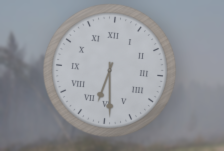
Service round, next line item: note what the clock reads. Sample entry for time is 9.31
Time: 6.29
